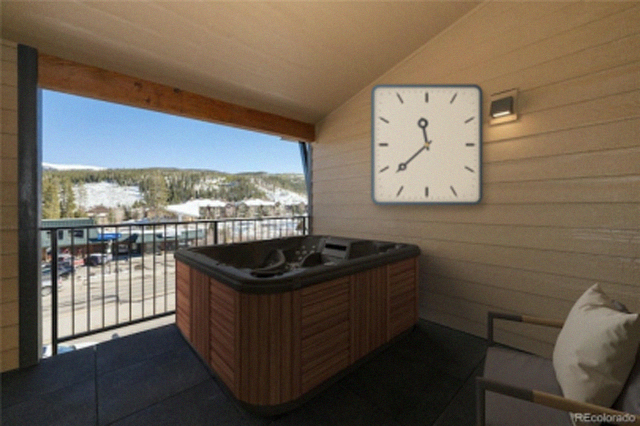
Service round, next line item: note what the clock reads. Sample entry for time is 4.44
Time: 11.38
